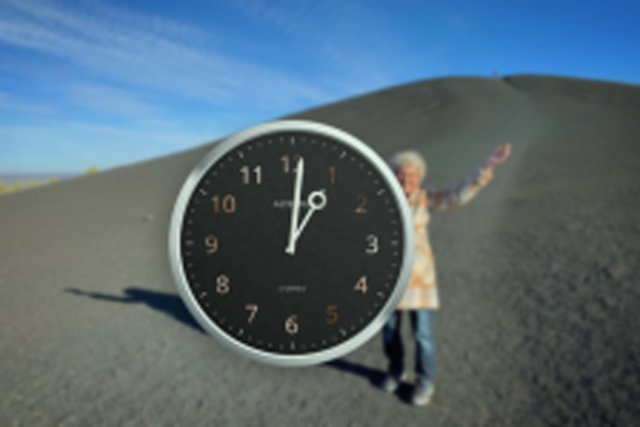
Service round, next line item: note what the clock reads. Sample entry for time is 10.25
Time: 1.01
